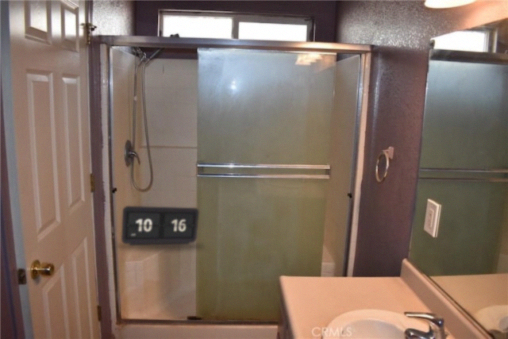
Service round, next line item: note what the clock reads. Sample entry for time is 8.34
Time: 10.16
